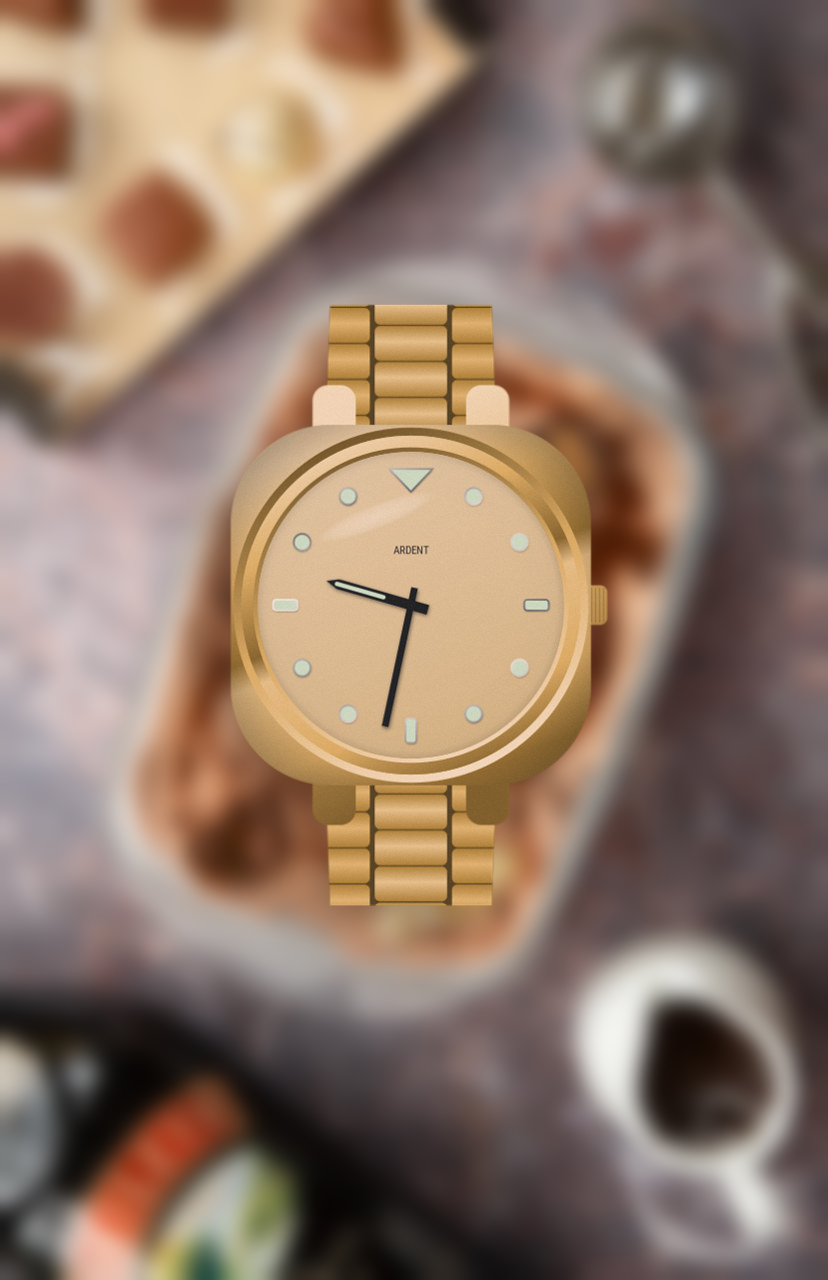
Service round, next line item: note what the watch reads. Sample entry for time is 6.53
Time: 9.32
